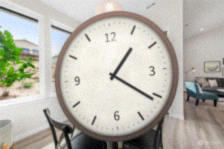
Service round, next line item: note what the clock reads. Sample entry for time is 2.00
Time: 1.21
